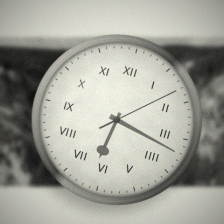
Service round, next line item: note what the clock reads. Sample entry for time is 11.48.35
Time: 6.17.08
